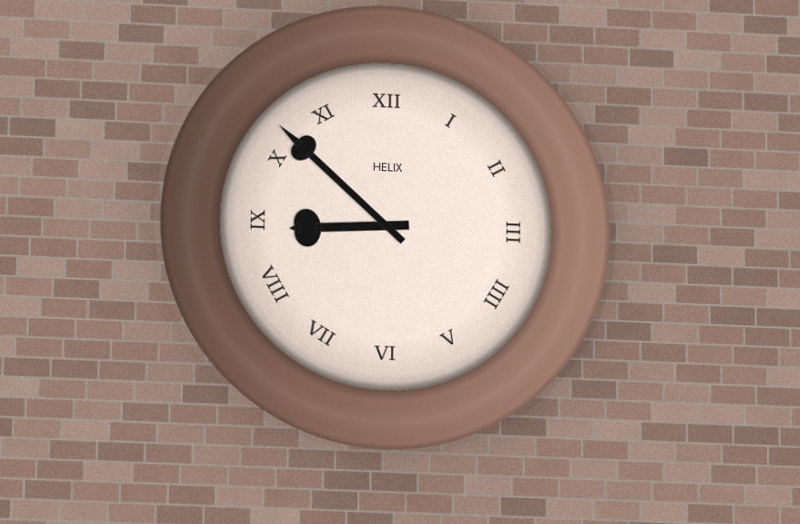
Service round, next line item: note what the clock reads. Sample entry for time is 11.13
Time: 8.52
